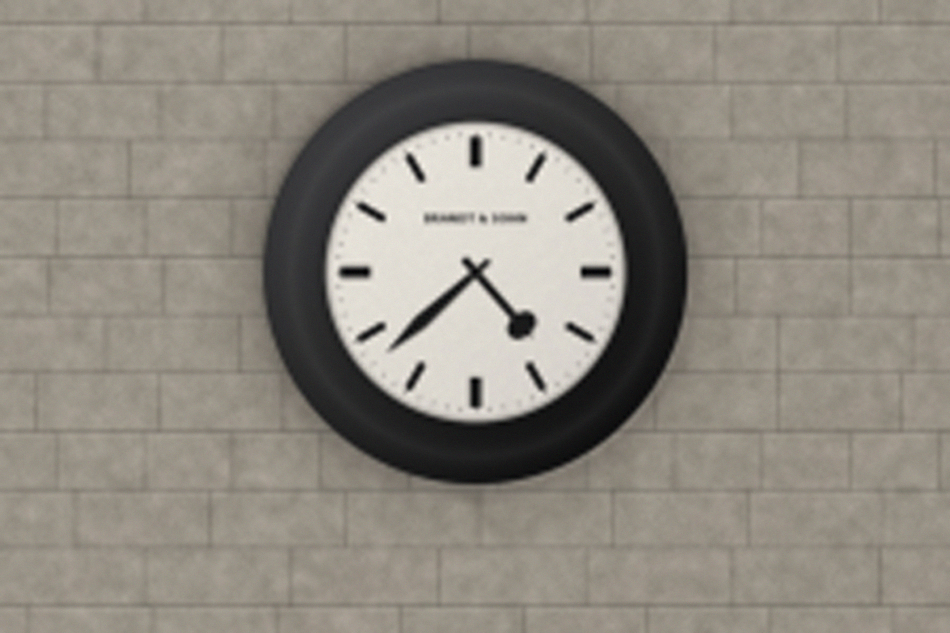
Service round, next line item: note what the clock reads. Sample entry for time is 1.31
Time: 4.38
